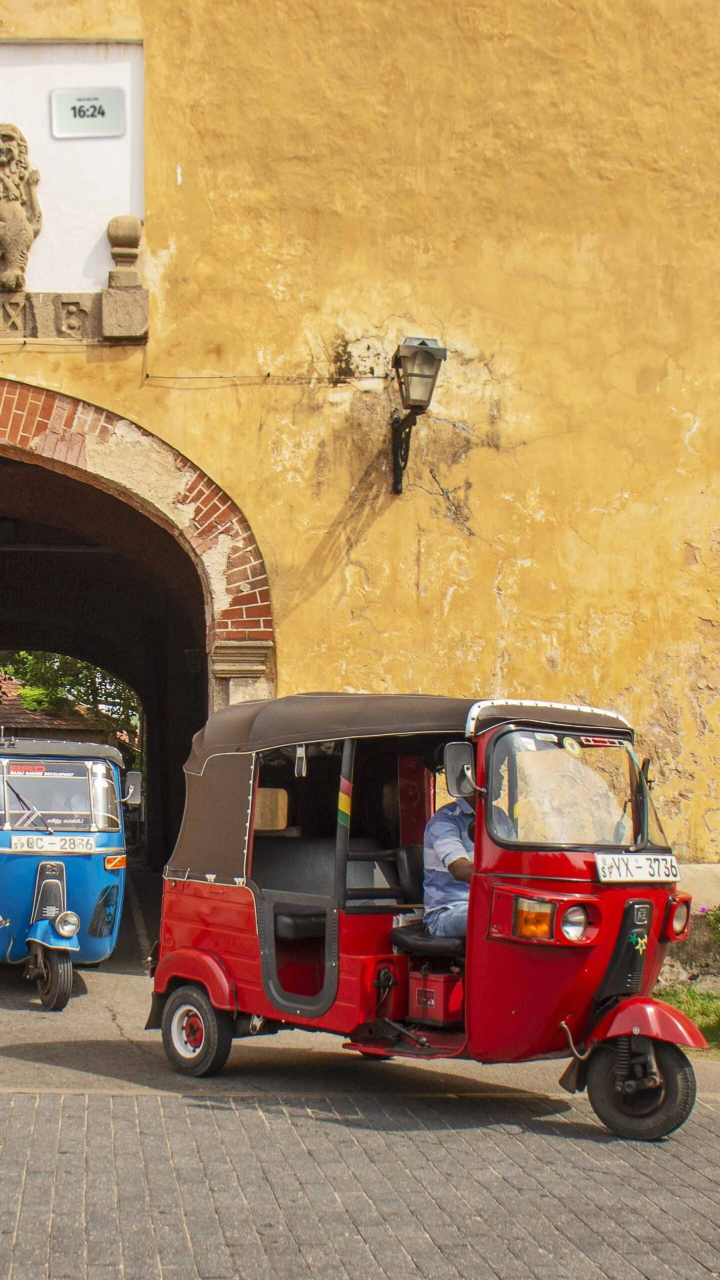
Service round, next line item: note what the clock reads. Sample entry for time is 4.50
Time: 16.24
